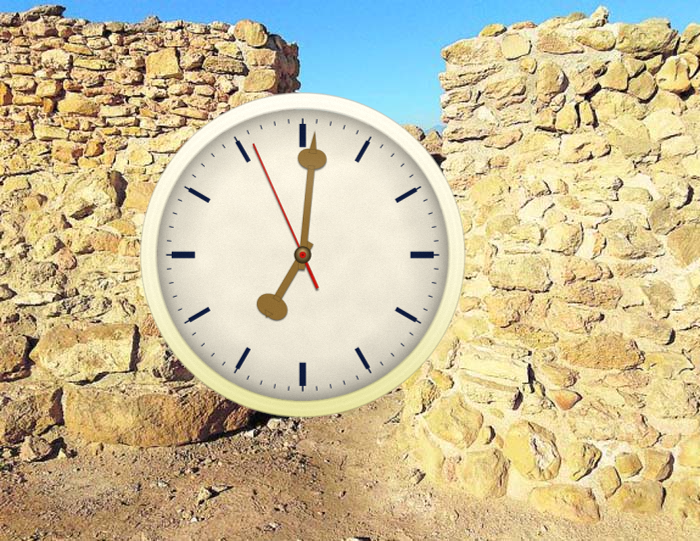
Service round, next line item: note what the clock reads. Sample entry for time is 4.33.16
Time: 7.00.56
